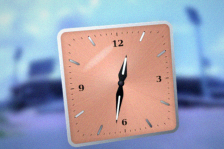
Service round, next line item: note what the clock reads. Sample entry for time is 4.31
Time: 12.32
